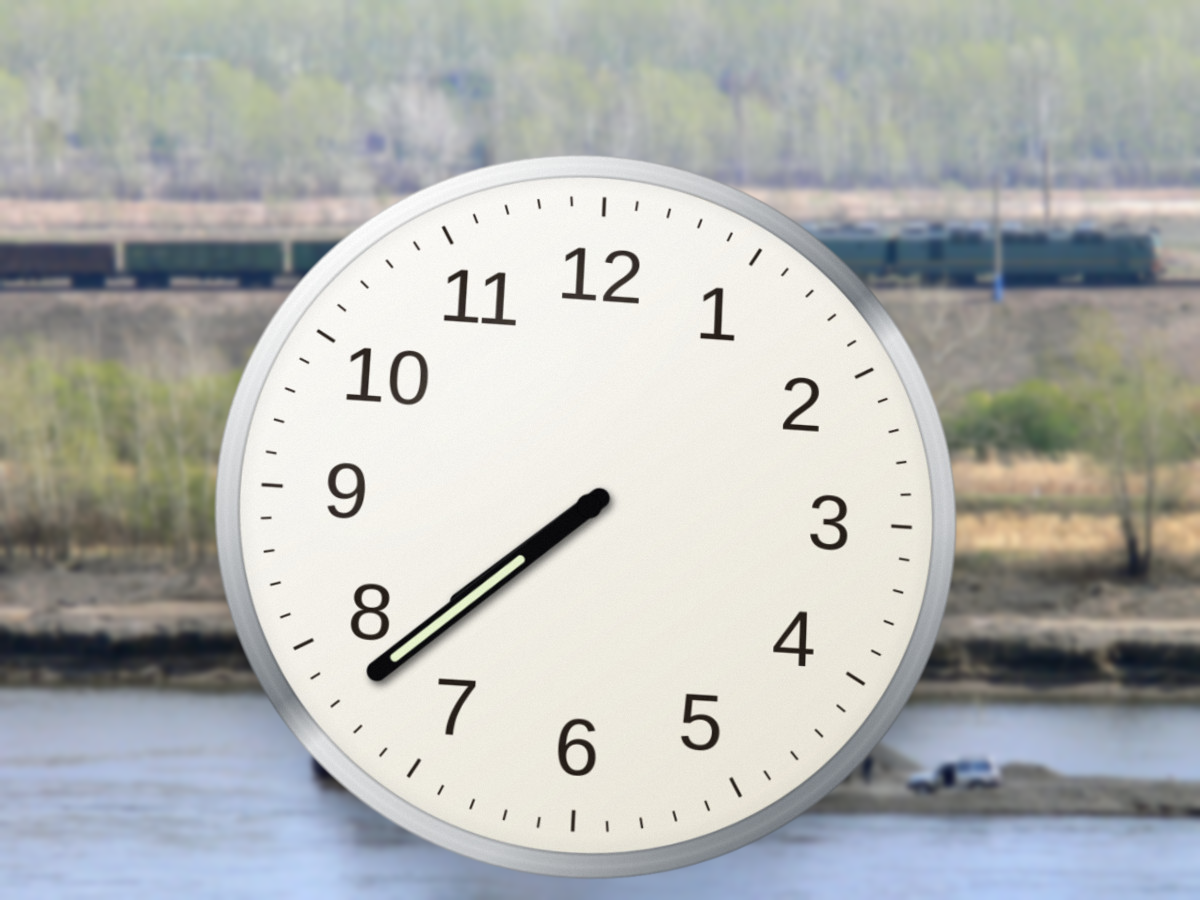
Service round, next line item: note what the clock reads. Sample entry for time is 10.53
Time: 7.38
